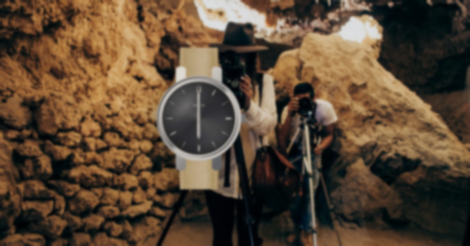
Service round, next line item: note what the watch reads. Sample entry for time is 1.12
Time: 6.00
